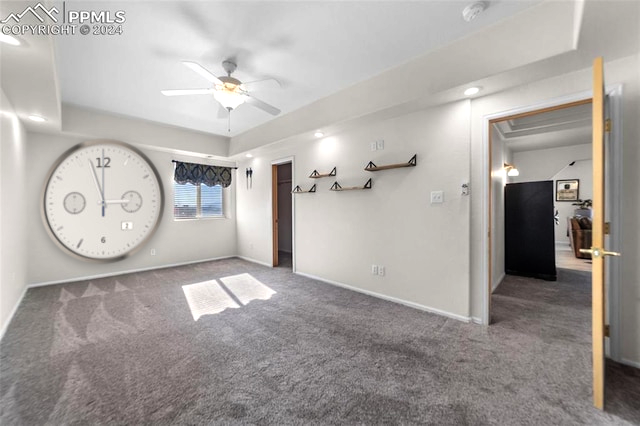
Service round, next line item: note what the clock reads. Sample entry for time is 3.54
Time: 2.57
